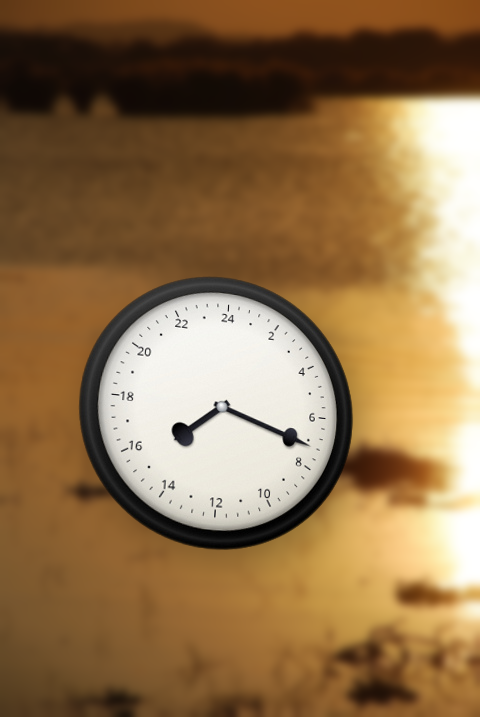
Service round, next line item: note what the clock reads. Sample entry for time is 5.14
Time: 15.18
